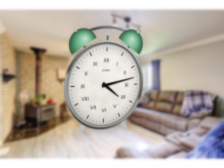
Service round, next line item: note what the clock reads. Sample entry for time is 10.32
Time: 4.13
